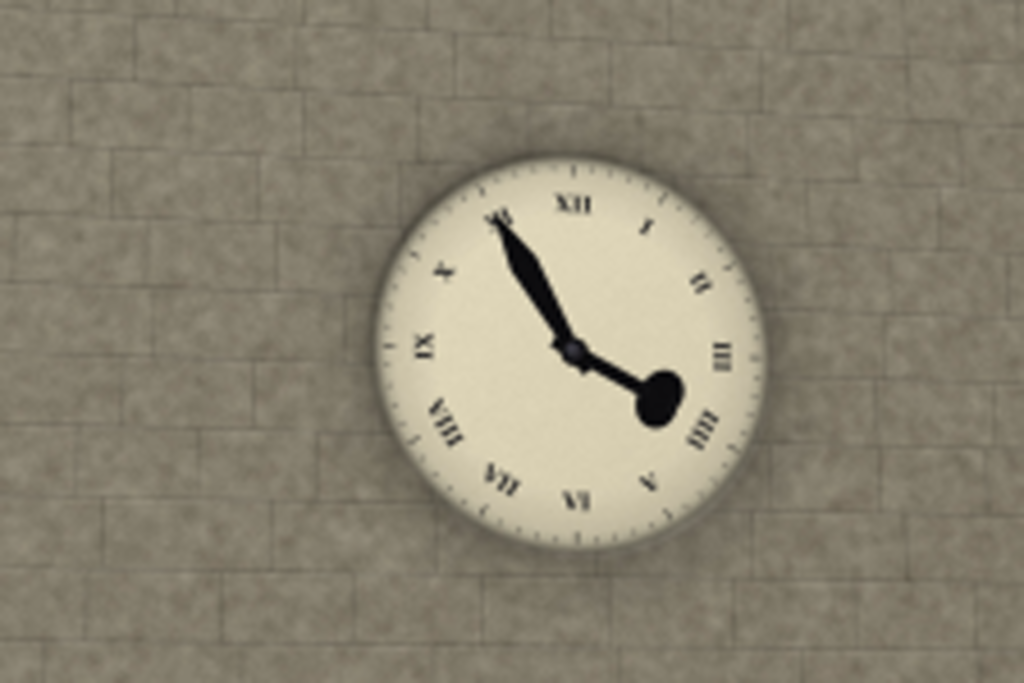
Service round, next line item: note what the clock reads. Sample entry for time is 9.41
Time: 3.55
